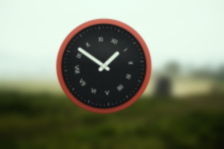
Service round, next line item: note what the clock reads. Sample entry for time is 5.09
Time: 12.47
